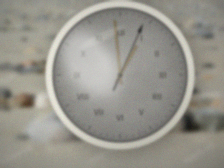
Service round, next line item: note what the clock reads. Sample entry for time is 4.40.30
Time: 12.59.04
